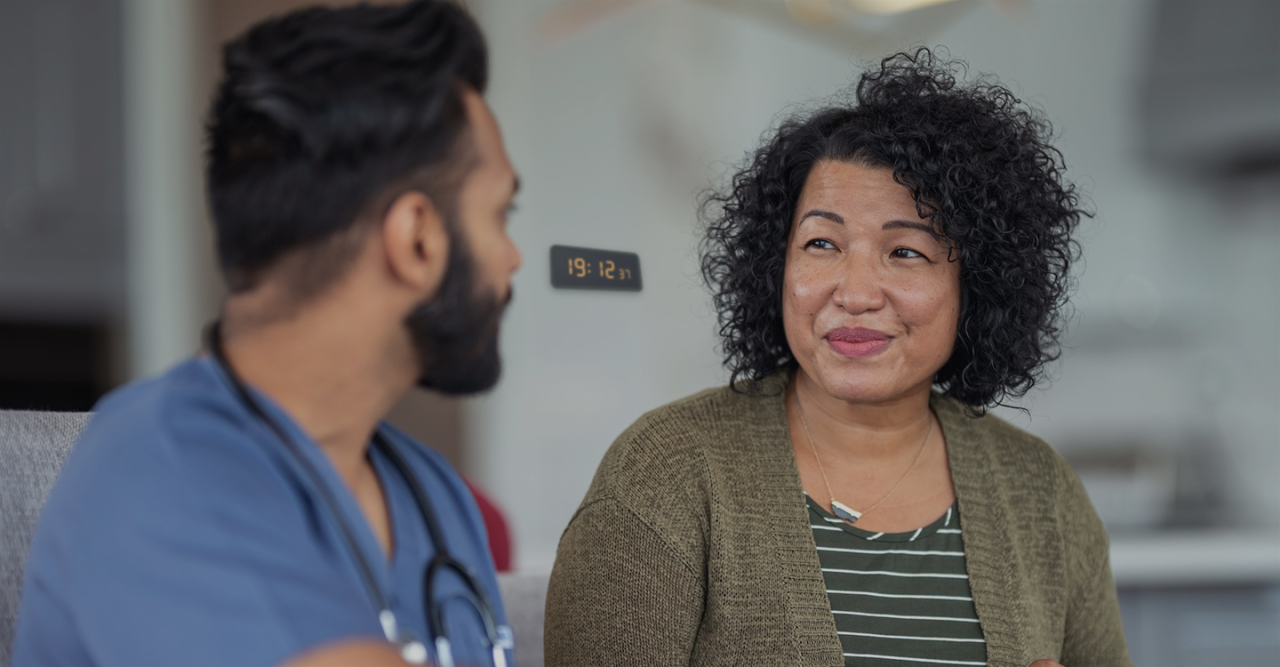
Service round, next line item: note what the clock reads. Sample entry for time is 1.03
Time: 19.12
